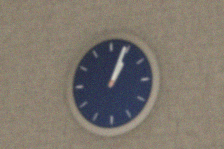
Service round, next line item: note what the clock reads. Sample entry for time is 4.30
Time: 1.04
